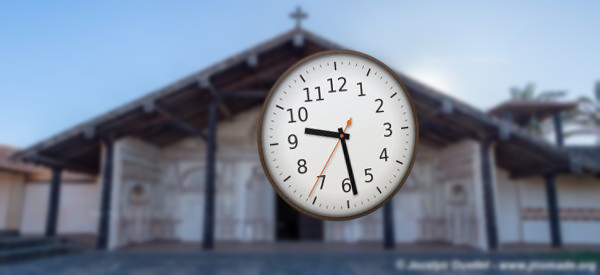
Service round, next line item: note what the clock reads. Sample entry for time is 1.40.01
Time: 9.28.36
